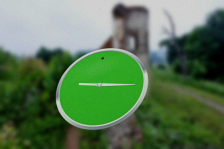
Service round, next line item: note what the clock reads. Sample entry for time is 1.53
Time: 9.16
